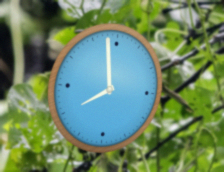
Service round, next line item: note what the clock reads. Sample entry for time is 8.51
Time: 7.58
